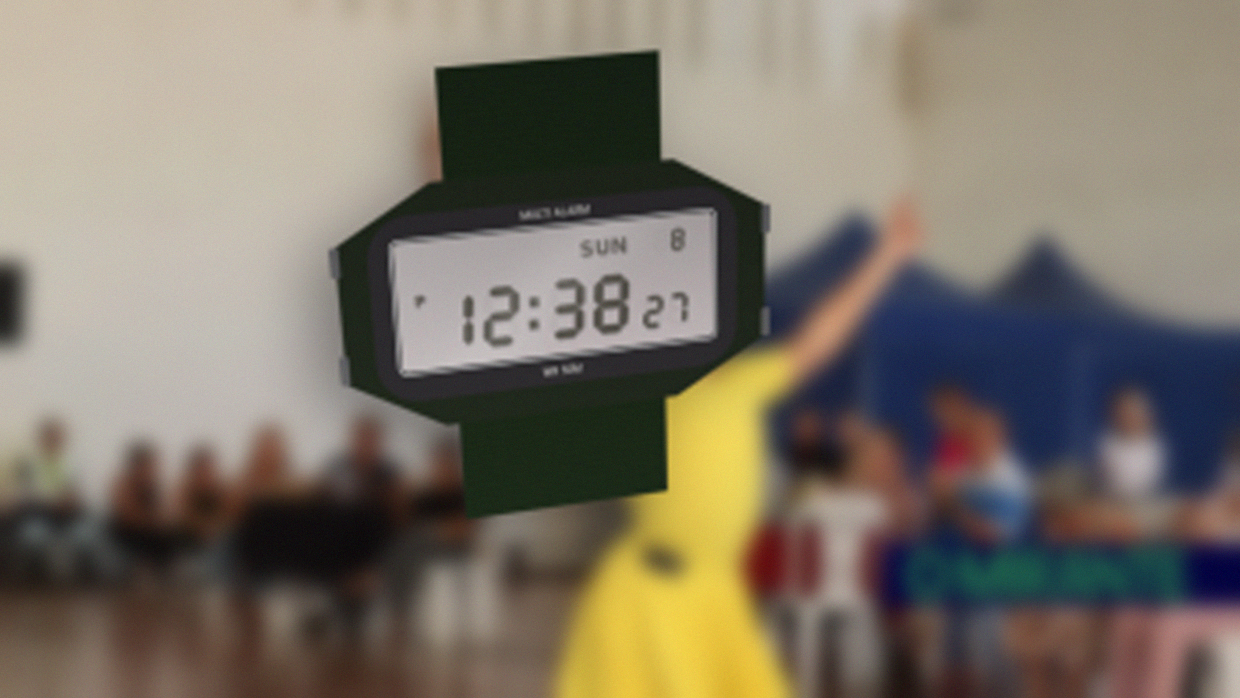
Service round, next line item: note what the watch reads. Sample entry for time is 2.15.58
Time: 12.38.27
